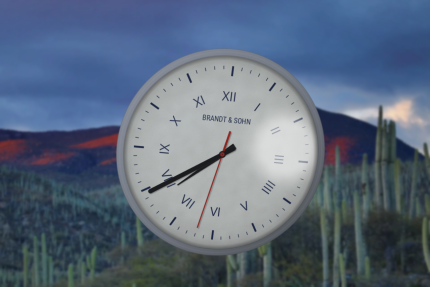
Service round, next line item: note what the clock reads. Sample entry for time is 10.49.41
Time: 7.39.32
